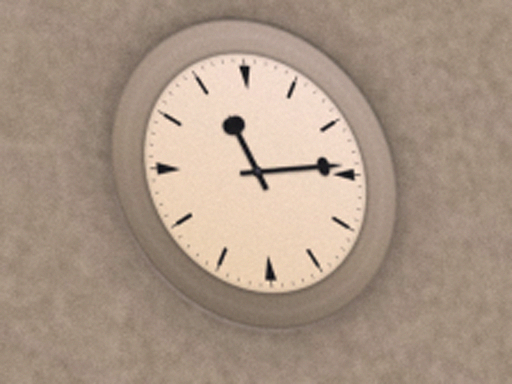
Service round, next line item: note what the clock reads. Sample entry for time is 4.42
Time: 11.14
